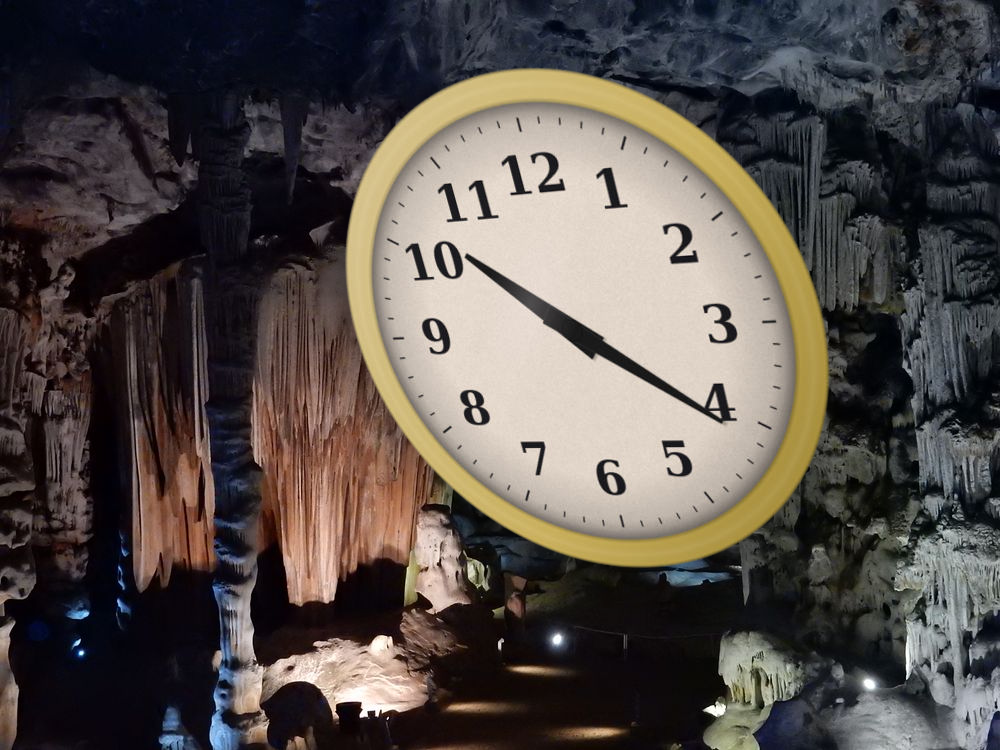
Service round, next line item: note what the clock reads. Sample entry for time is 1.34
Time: 10.21
